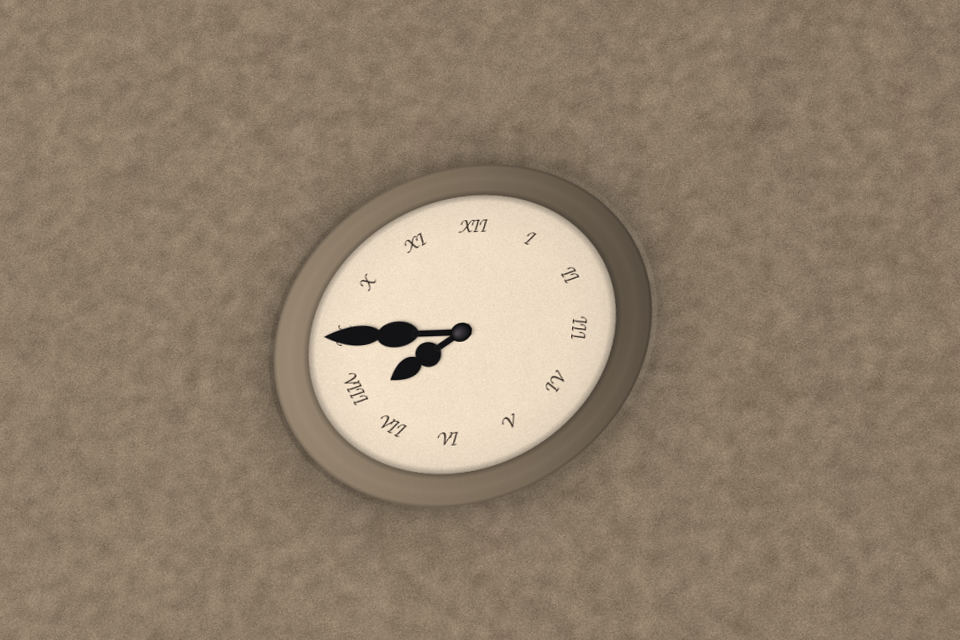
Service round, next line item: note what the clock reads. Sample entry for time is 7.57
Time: 7.45
